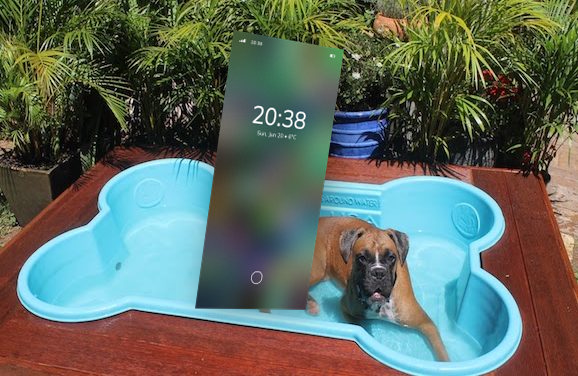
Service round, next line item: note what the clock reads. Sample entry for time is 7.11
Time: 20.38
